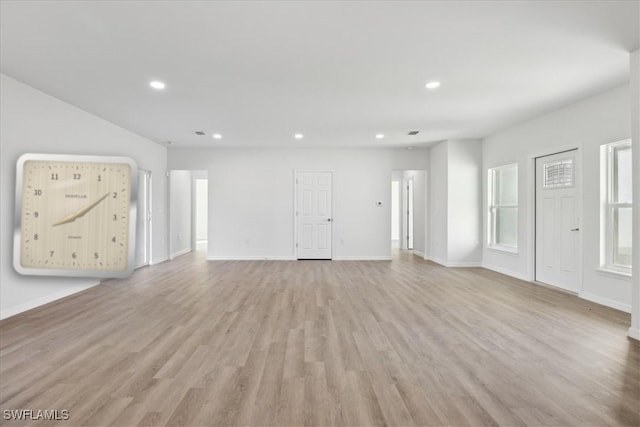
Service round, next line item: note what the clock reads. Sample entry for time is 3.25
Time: 8.09
